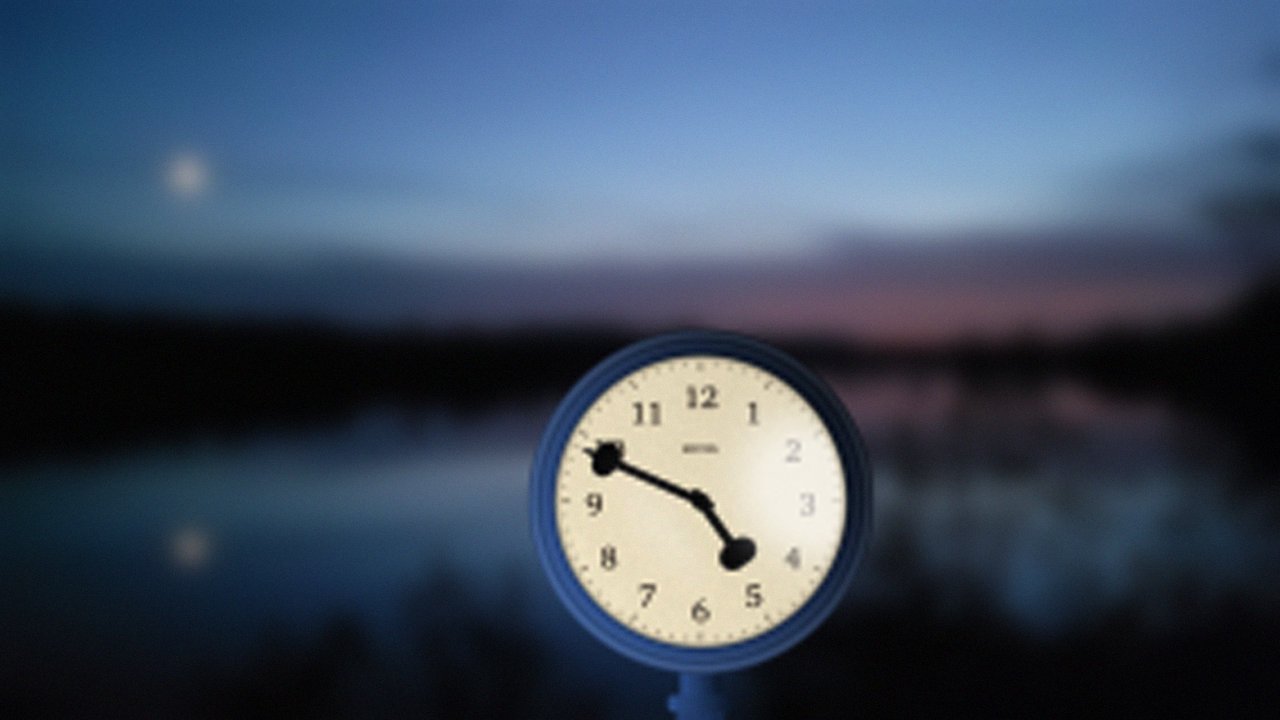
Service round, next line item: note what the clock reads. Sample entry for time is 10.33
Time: 4.49
